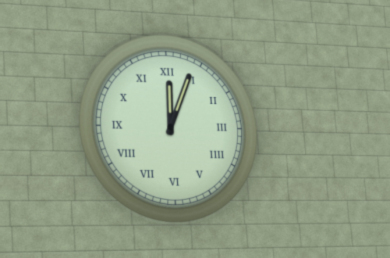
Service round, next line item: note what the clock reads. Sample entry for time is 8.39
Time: 12.04
